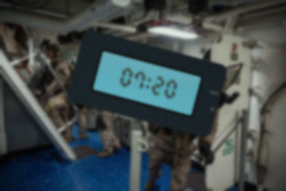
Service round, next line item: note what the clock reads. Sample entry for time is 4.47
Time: 7.20
